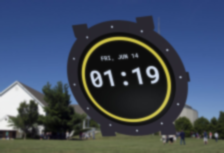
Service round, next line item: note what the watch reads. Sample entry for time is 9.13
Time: 1.19
